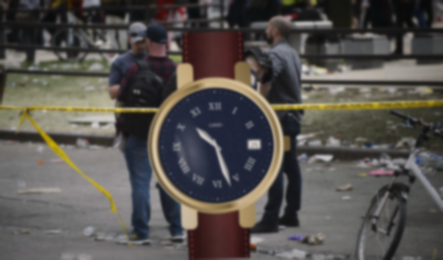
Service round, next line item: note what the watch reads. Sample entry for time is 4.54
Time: 10.27
